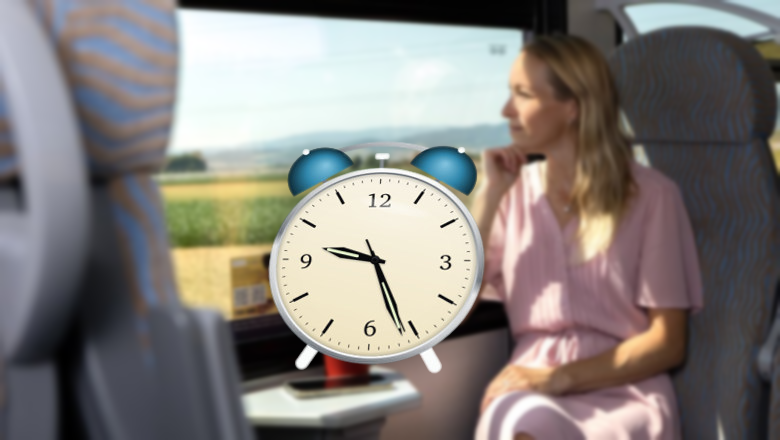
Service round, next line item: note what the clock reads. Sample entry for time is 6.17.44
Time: 9.26.26
